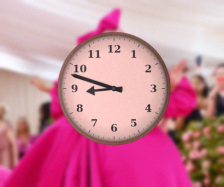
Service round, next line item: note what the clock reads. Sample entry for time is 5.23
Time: 8.48
